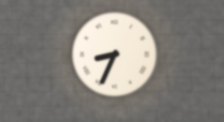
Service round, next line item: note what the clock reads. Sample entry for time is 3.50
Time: 8.34
